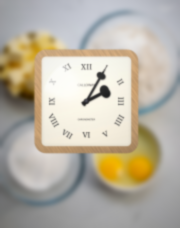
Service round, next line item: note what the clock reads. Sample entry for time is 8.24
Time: 2.05
